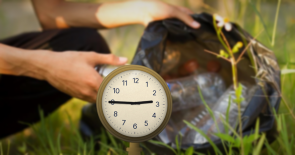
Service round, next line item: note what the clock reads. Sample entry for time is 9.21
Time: 2.45
